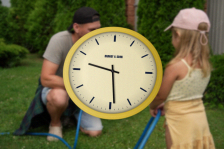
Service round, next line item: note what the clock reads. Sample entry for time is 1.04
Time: 9.29
